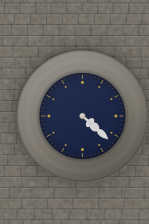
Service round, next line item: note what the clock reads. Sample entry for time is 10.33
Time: 4.22
